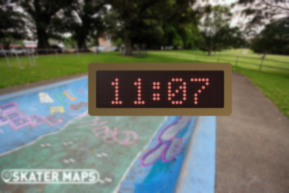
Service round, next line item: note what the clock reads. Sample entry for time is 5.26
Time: 11.07
